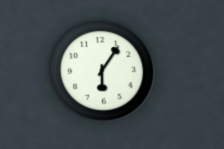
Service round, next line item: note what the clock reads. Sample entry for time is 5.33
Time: 6.06
